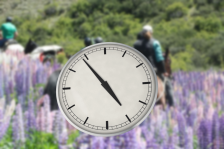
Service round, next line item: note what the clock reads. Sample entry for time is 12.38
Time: 4.54
